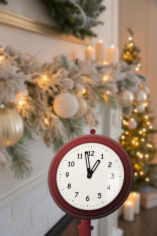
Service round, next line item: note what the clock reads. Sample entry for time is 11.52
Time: 12.58
